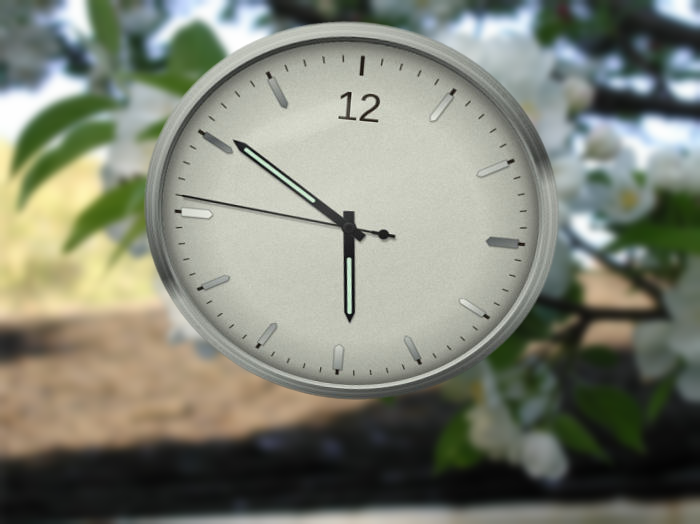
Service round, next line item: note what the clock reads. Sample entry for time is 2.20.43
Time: 5.50.46
